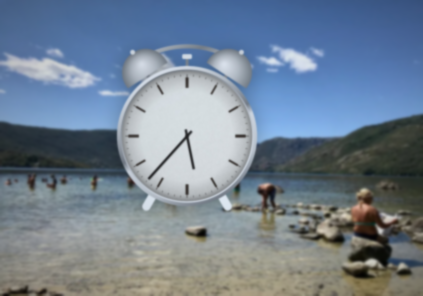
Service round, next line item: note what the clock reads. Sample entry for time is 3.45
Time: 5.37
